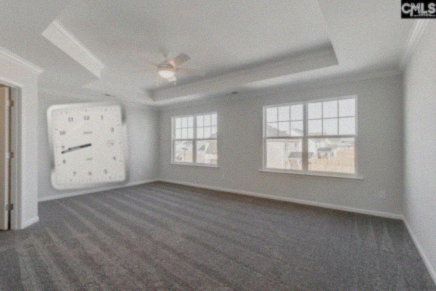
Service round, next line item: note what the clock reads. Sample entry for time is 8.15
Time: 8.43
